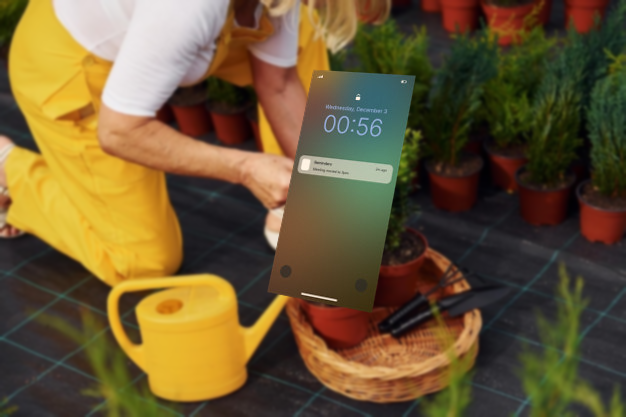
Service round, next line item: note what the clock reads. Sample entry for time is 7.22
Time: 0.56
